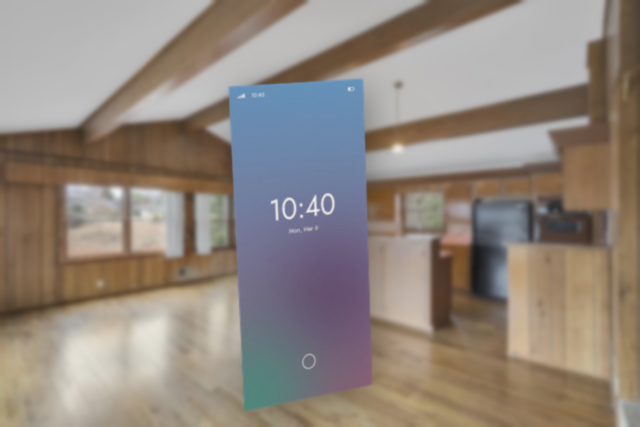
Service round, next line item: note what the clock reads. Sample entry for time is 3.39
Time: 10.40
